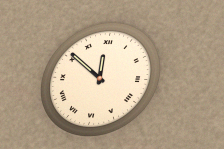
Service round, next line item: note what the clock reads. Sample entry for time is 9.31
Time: 11.51
